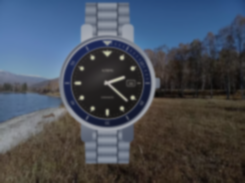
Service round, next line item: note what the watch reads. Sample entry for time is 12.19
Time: 2.22
